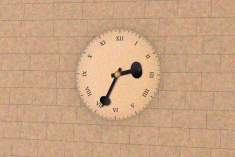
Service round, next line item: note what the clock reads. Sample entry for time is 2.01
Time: 2.34
